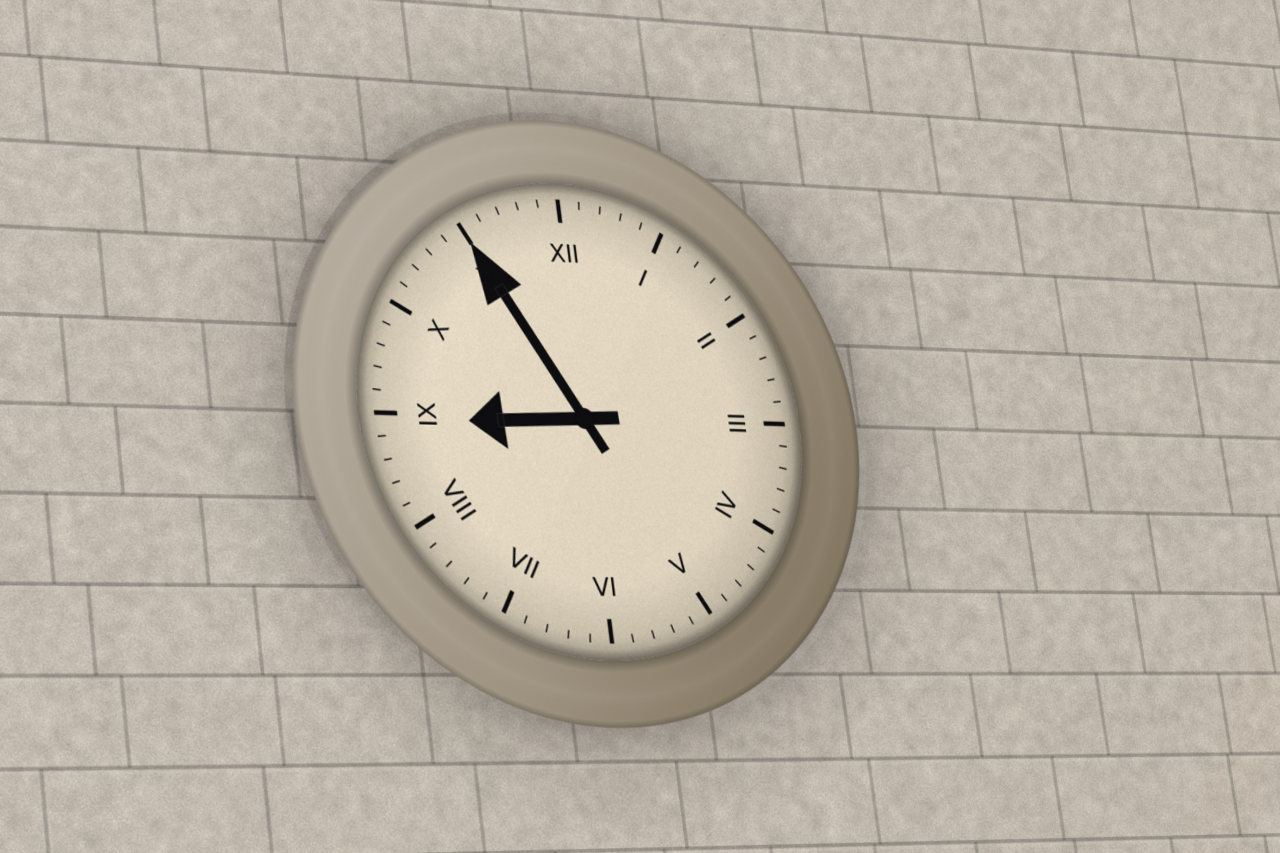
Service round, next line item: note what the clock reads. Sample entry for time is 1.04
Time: 8.55
